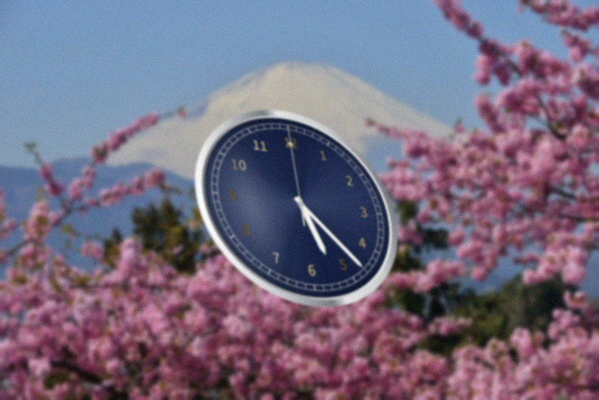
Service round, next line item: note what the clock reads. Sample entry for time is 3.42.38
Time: 5.23.00
